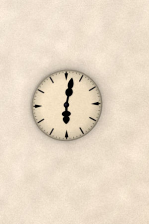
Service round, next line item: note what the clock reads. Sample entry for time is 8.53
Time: 6.02
